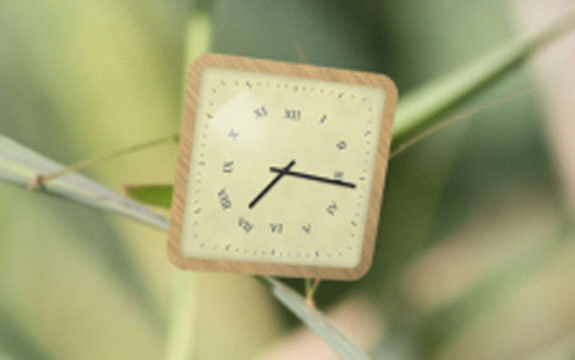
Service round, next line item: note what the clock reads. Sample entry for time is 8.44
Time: 7.16
